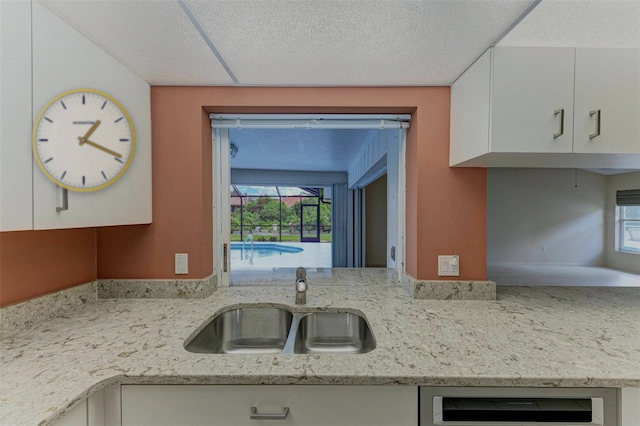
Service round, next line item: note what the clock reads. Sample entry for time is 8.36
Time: 1.19
